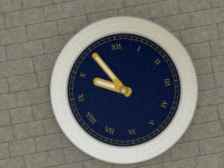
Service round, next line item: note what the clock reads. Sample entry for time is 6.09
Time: 9.55
